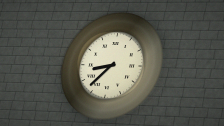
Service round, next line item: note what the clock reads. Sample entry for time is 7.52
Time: 8.37
